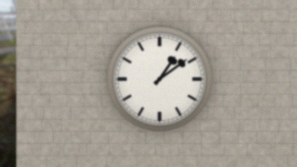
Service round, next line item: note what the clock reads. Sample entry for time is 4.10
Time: 1.09
